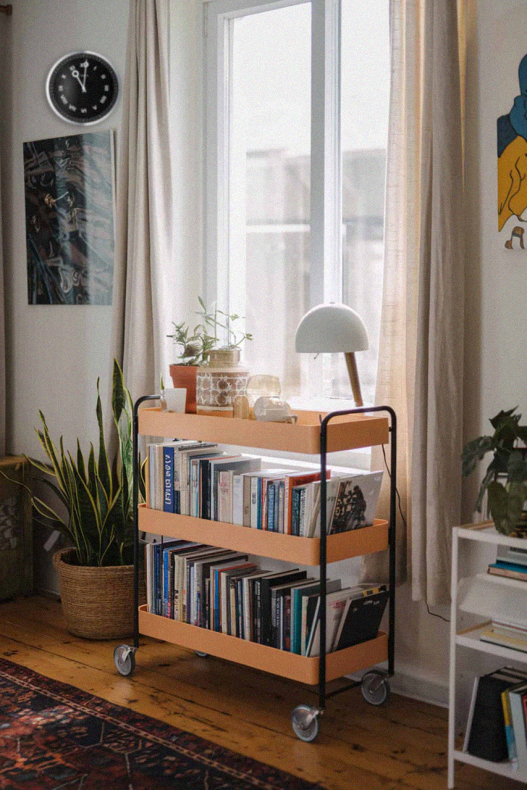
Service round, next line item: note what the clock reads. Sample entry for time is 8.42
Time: 11.01
